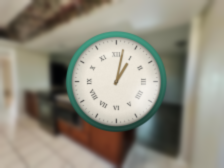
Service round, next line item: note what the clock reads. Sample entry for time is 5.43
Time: 1.02
